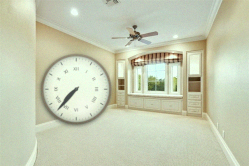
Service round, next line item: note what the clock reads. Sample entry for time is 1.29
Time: 7.37
